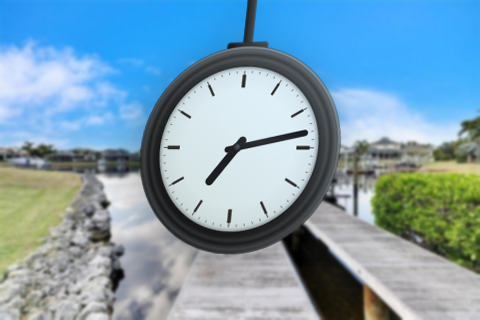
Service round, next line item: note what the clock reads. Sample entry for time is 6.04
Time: 7.13
